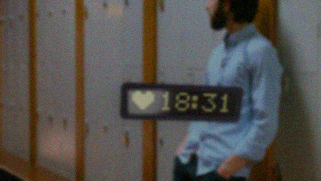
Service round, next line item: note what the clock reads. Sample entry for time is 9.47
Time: 18.31
